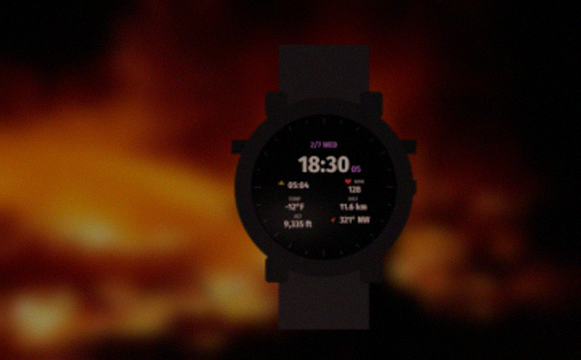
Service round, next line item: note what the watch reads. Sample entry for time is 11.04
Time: 18.30
